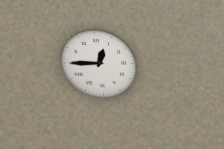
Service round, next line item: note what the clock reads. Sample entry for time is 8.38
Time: 12.45
